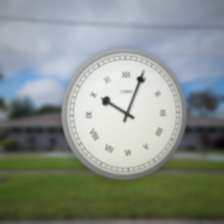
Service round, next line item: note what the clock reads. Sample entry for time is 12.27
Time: 10.04
